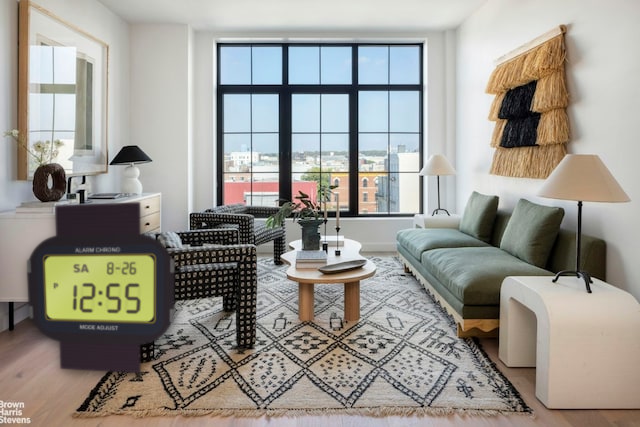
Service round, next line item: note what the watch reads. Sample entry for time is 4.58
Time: 12.55
